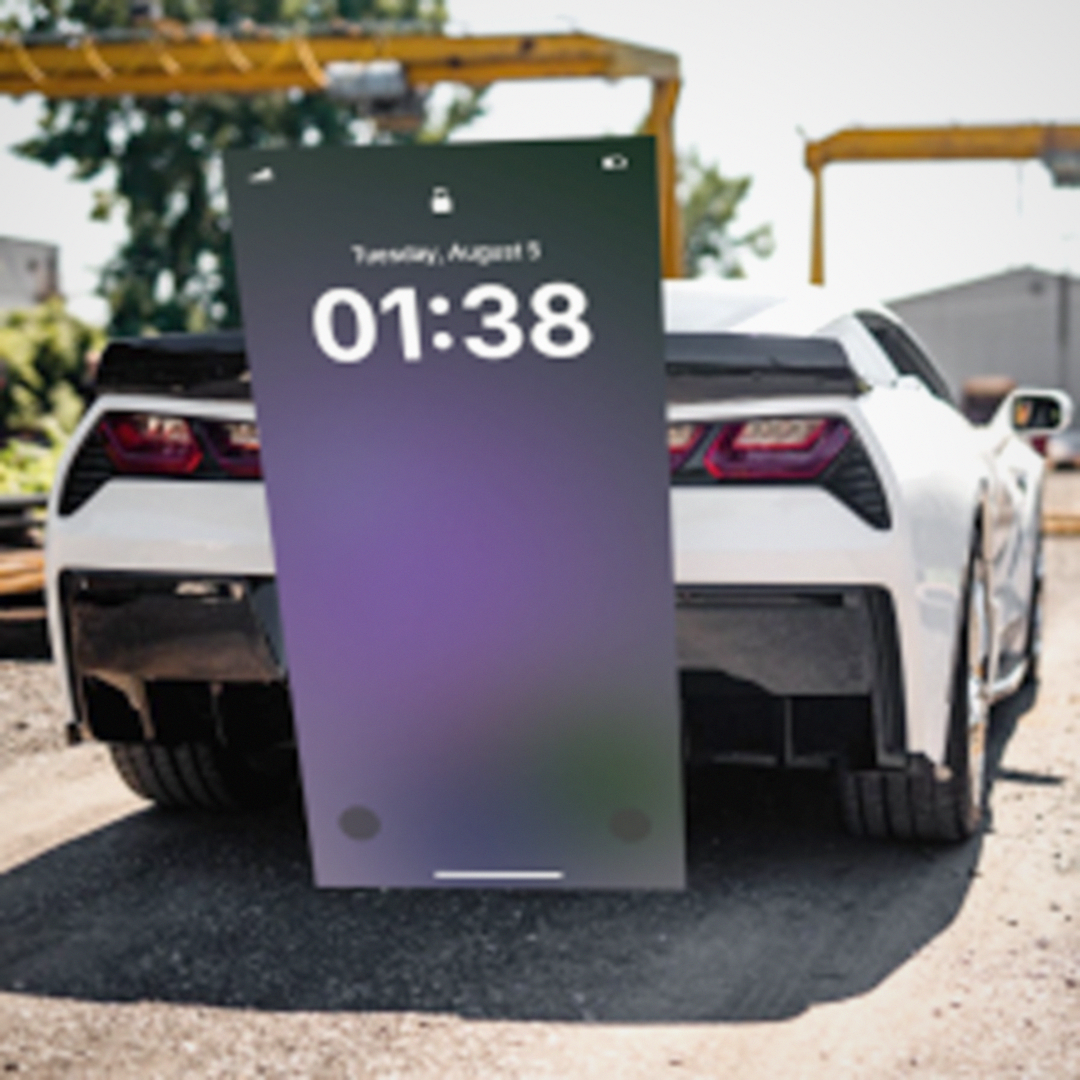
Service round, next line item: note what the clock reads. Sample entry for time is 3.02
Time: 1.38
